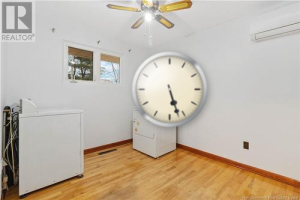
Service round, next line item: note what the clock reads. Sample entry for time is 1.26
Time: 5.27
